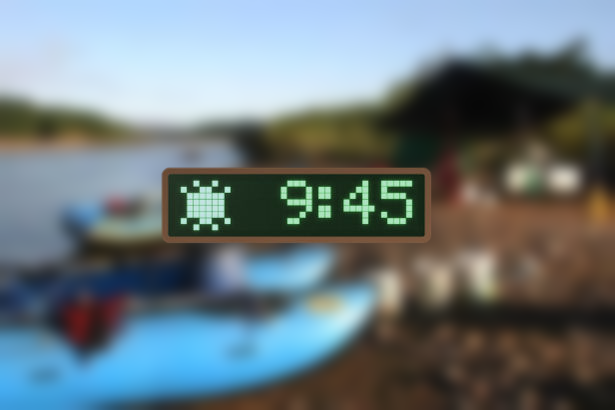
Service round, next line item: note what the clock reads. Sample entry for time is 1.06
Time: 9.45
